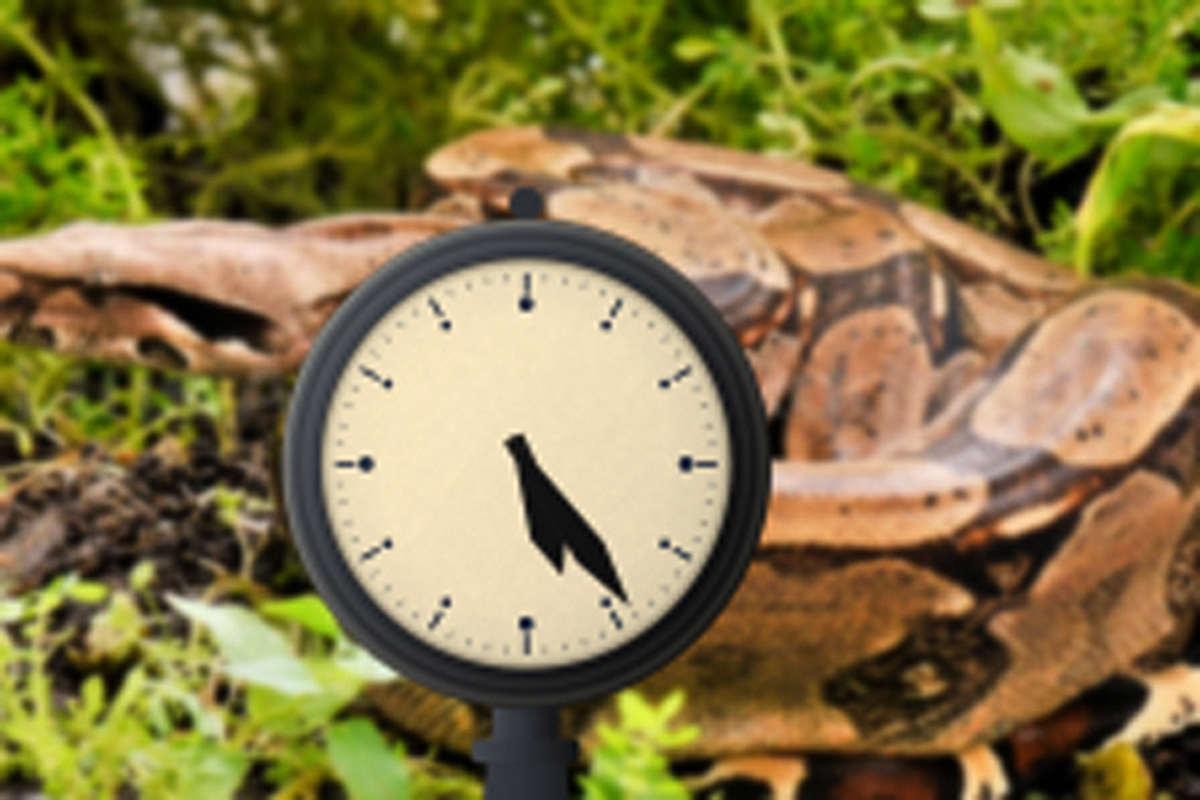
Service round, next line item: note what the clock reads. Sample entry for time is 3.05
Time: 5.24
